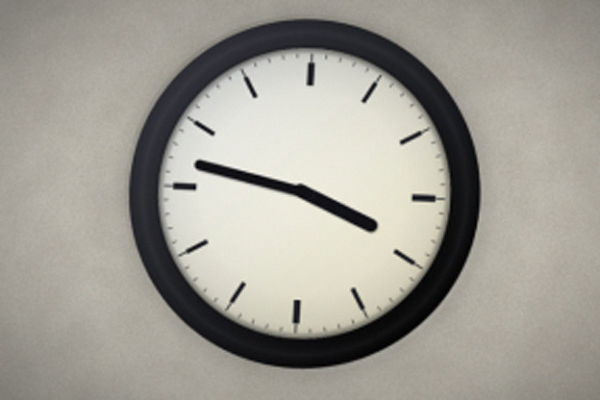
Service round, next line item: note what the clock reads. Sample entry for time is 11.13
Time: 3.47
